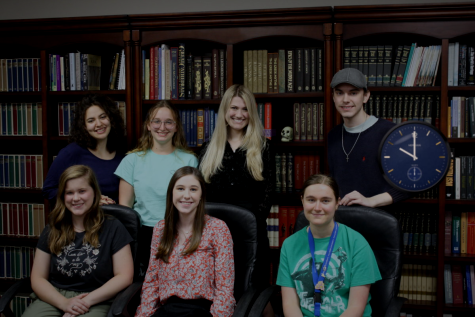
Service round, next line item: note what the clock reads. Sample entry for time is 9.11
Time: 10.00
